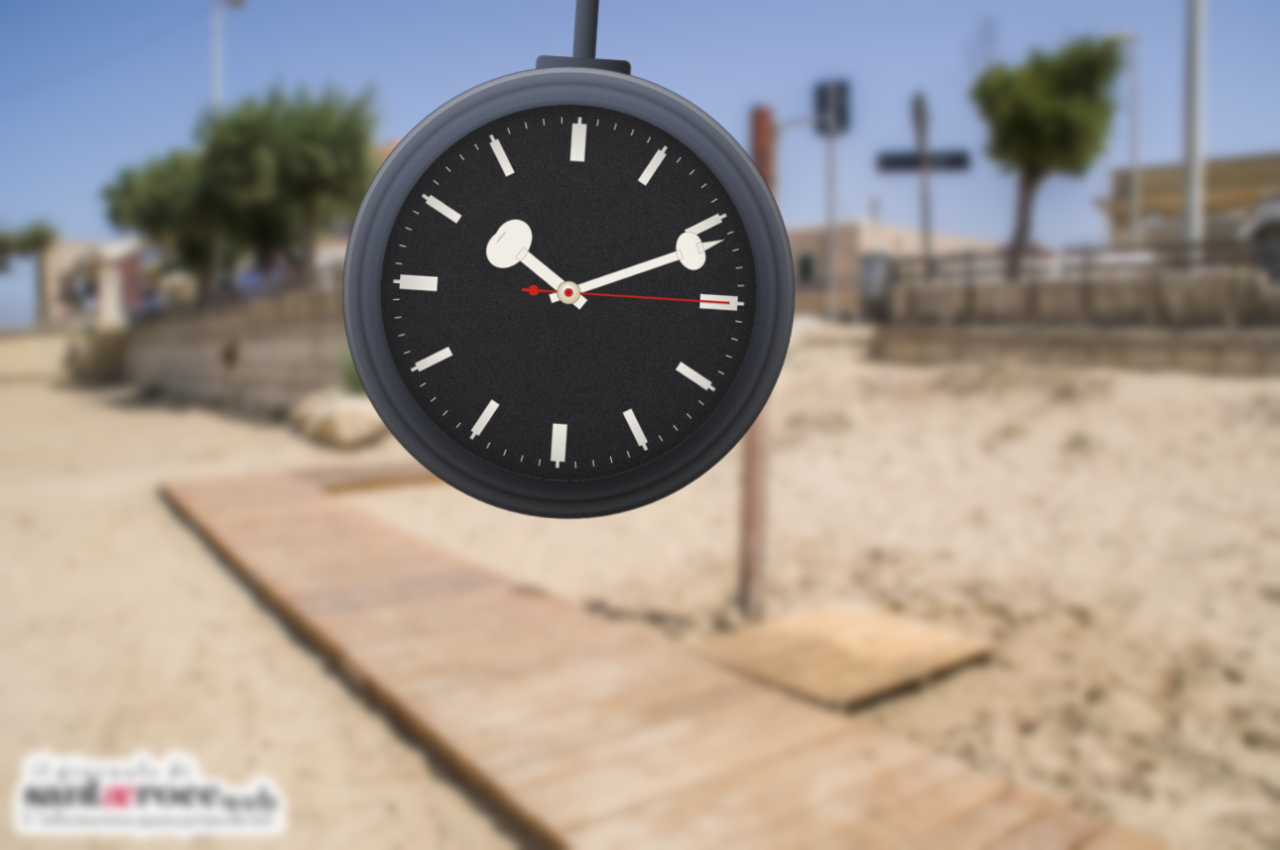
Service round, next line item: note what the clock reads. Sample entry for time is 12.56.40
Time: 10.11.15
